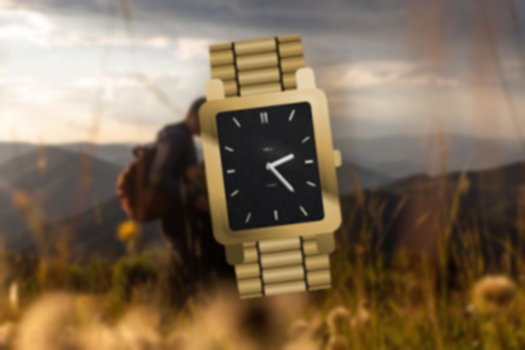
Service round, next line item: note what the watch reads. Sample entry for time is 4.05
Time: 2.24
